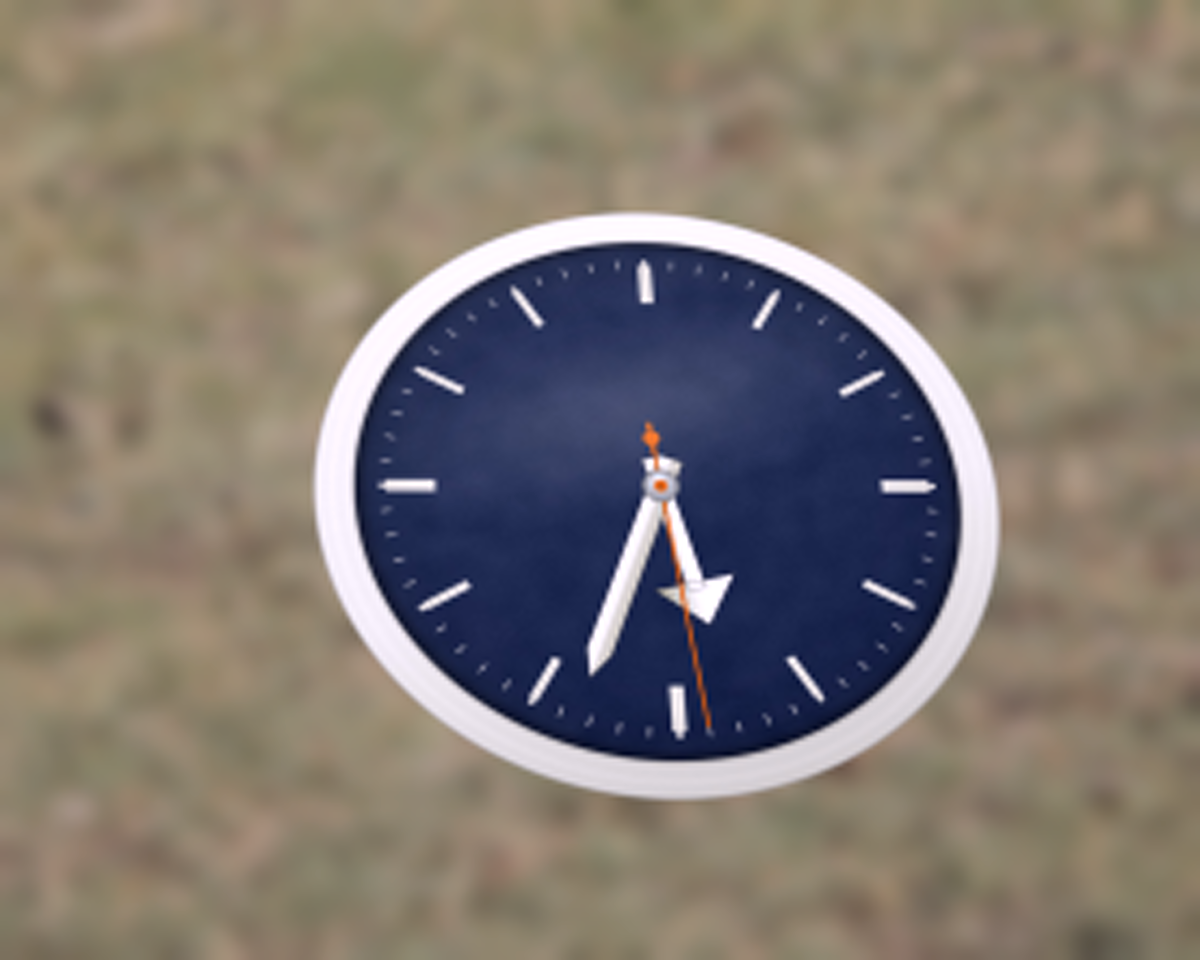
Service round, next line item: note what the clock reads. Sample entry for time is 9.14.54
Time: 5.33.29
